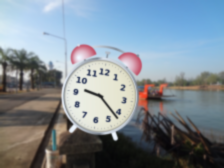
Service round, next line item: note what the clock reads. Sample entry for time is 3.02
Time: 9.22
